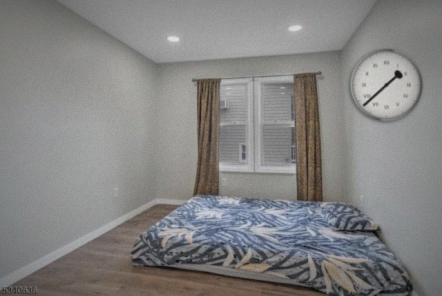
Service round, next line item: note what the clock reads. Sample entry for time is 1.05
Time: 1.38
